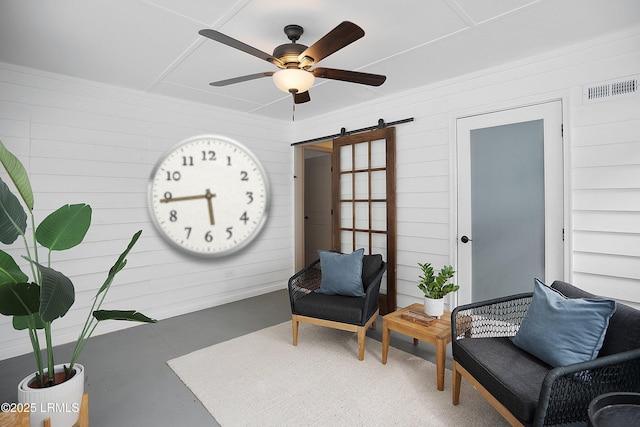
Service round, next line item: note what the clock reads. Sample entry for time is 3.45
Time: 5.44
